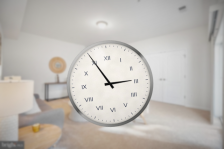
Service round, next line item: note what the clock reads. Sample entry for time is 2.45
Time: 2.55
